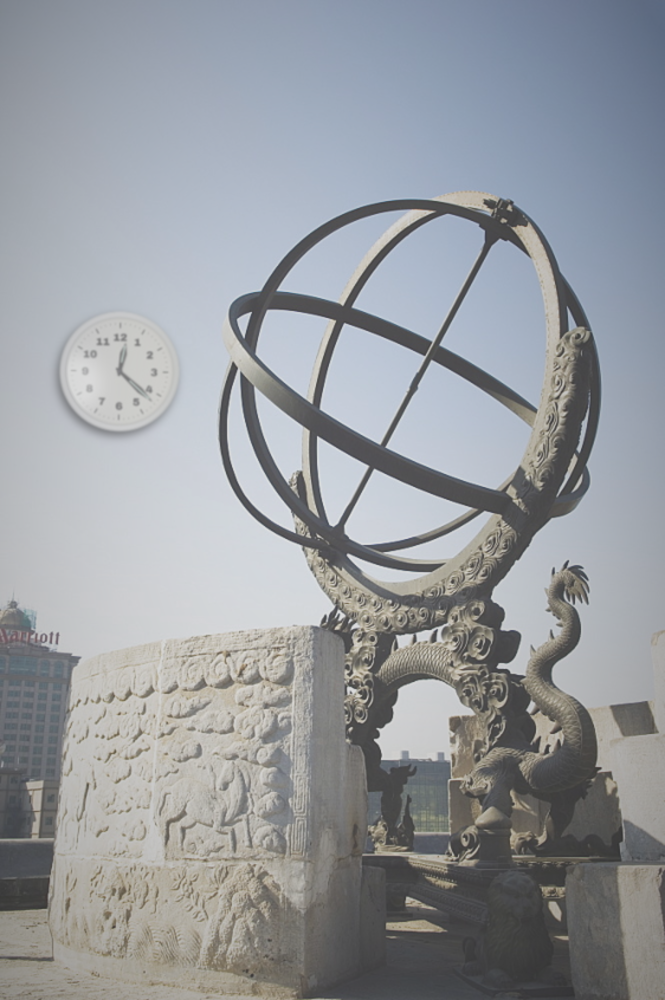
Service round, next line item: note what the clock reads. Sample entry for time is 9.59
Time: 12.22
